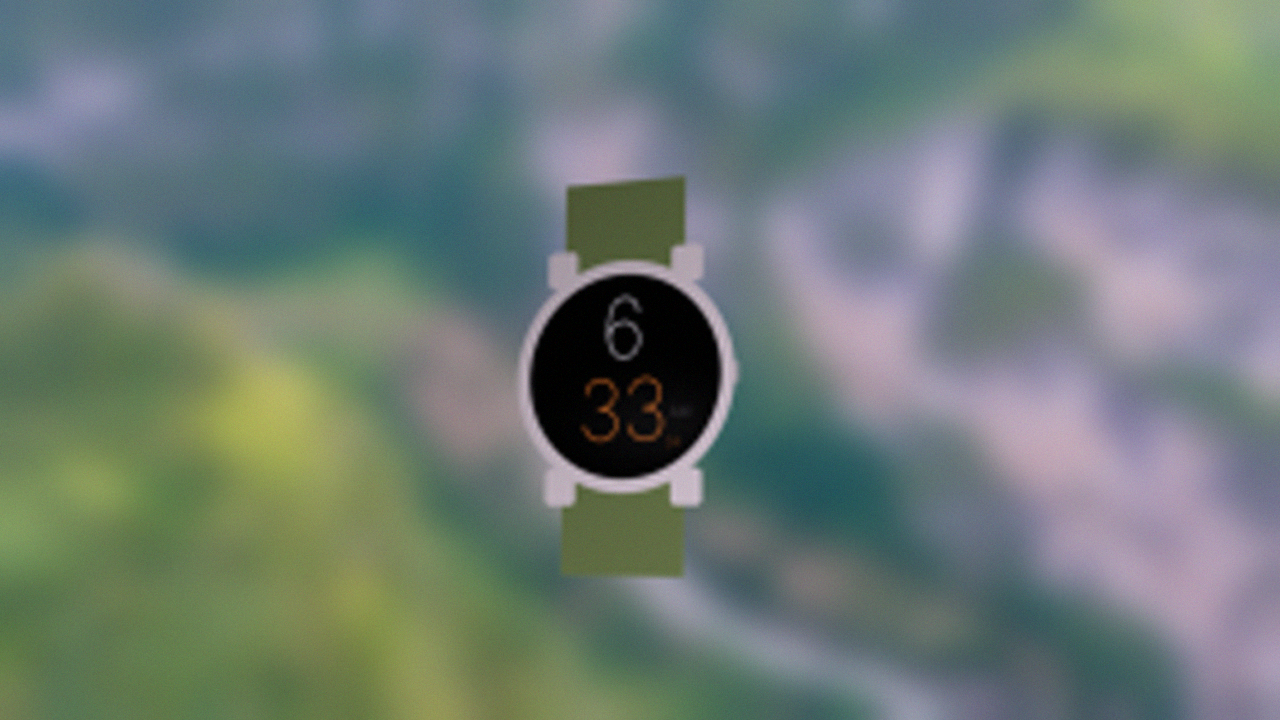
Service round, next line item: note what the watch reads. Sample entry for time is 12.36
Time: 6.33
